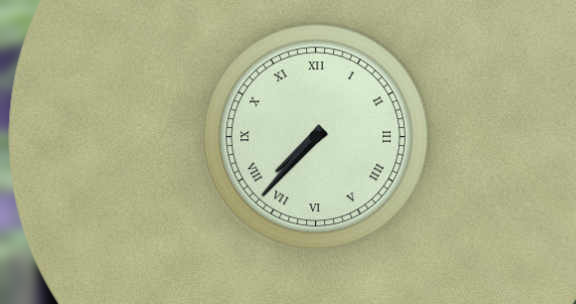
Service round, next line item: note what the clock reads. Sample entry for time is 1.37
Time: 7.37
